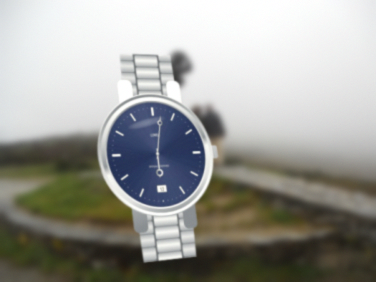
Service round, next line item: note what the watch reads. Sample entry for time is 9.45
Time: 6.02
